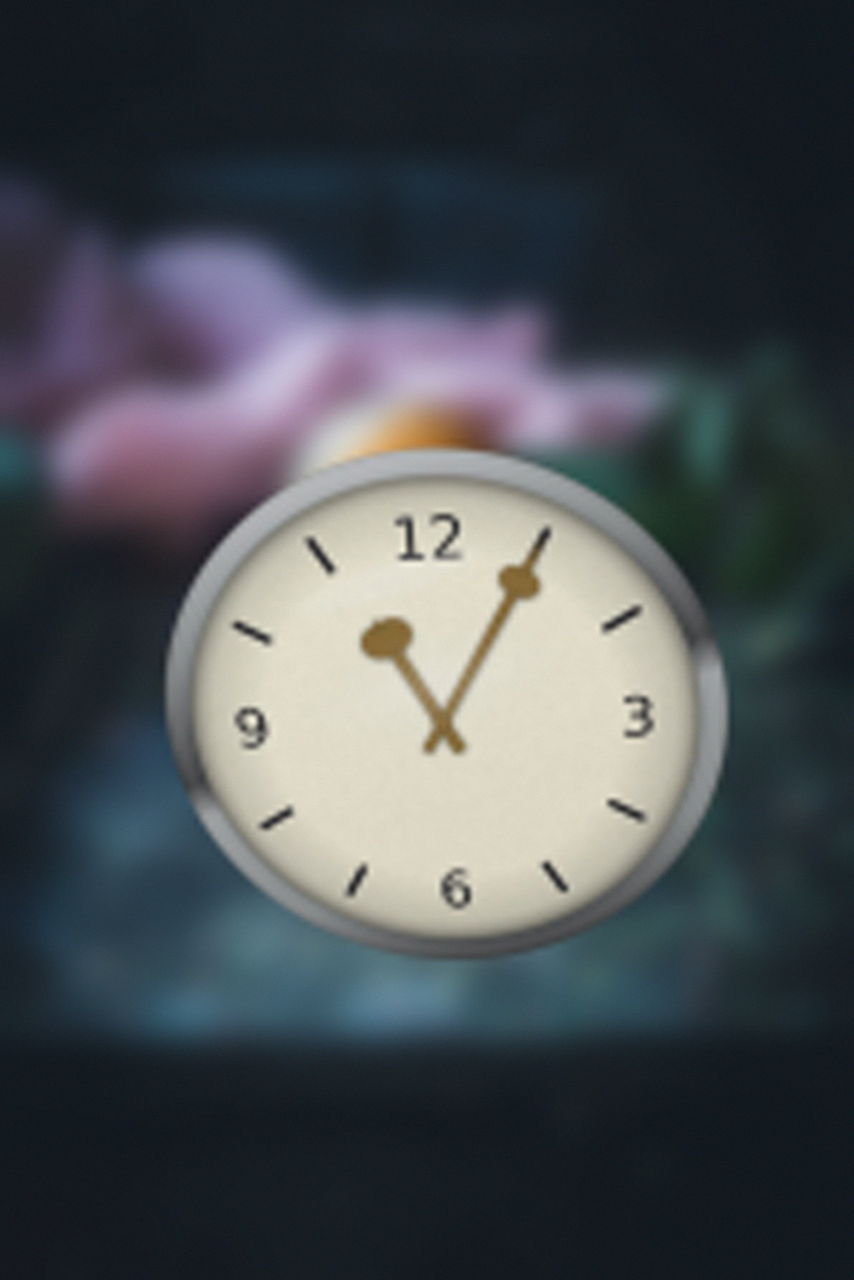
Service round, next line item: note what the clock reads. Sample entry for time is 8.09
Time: 11.05
